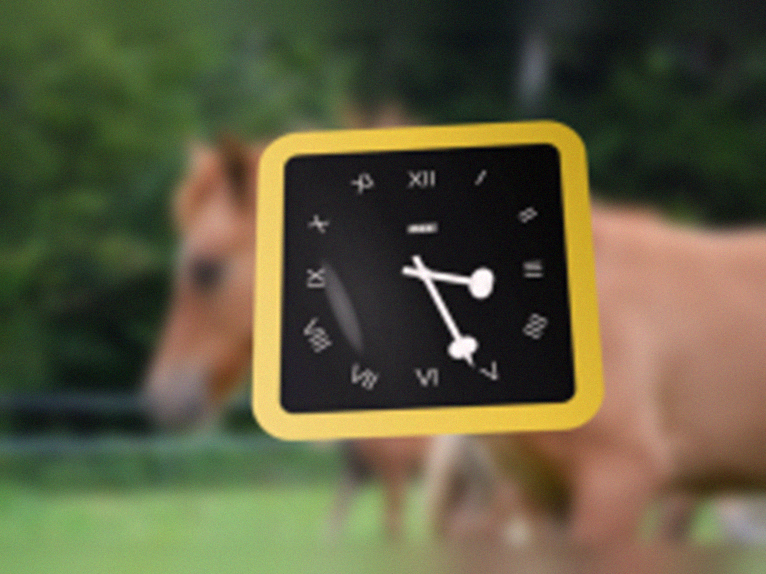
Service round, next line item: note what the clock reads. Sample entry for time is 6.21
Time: 3.26
